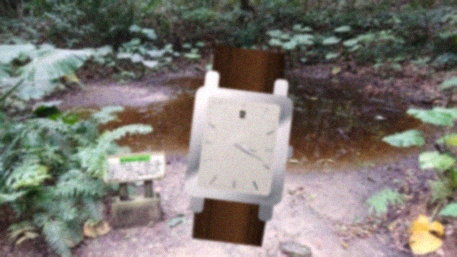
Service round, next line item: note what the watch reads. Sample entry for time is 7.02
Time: 3.19
